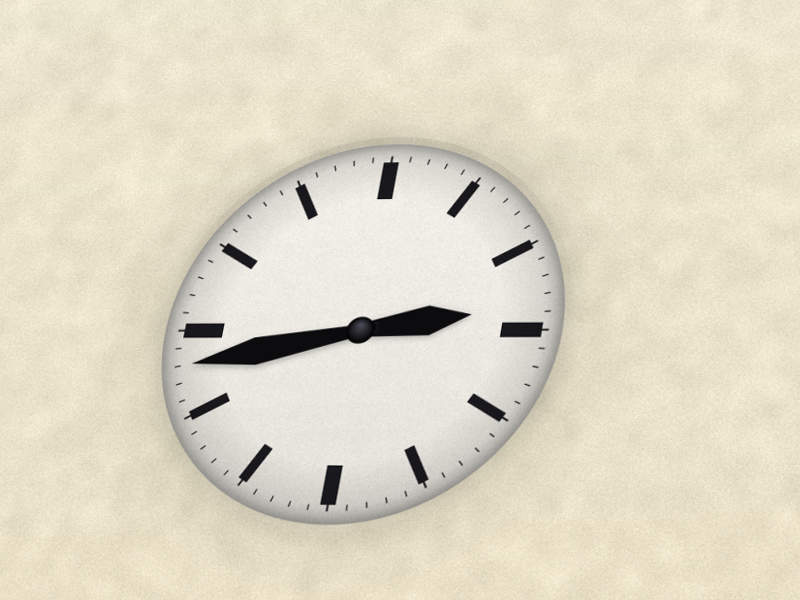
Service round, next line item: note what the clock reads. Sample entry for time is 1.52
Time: 2.43
